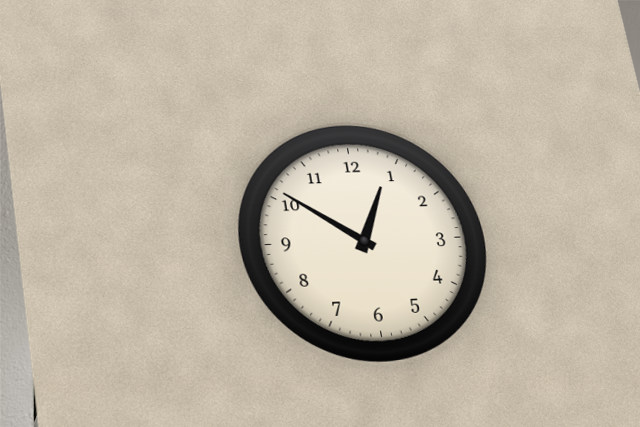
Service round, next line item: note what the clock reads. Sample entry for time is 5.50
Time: 12.51
